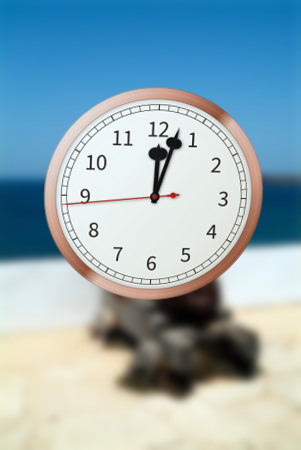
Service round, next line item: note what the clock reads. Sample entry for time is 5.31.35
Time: 12.02.44
